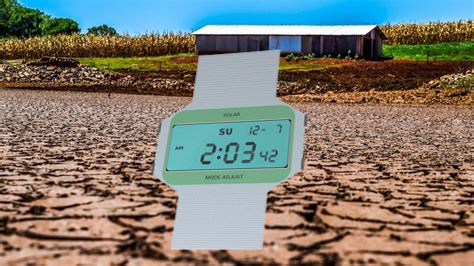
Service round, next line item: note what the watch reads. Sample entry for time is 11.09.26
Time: 2.03.42
